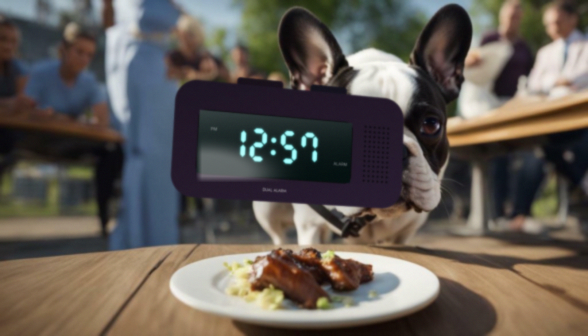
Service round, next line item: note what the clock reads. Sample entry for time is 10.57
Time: 12.57
